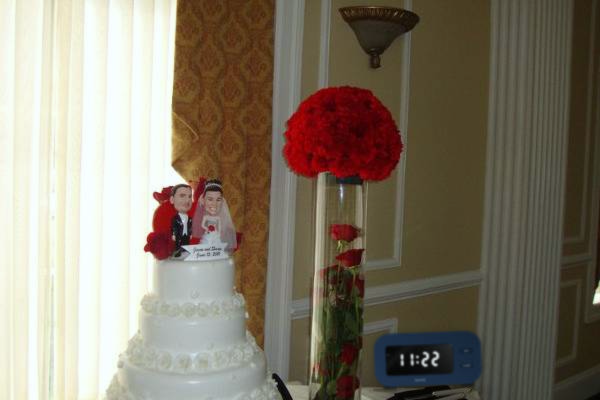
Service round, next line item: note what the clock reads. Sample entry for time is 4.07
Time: 11.22
